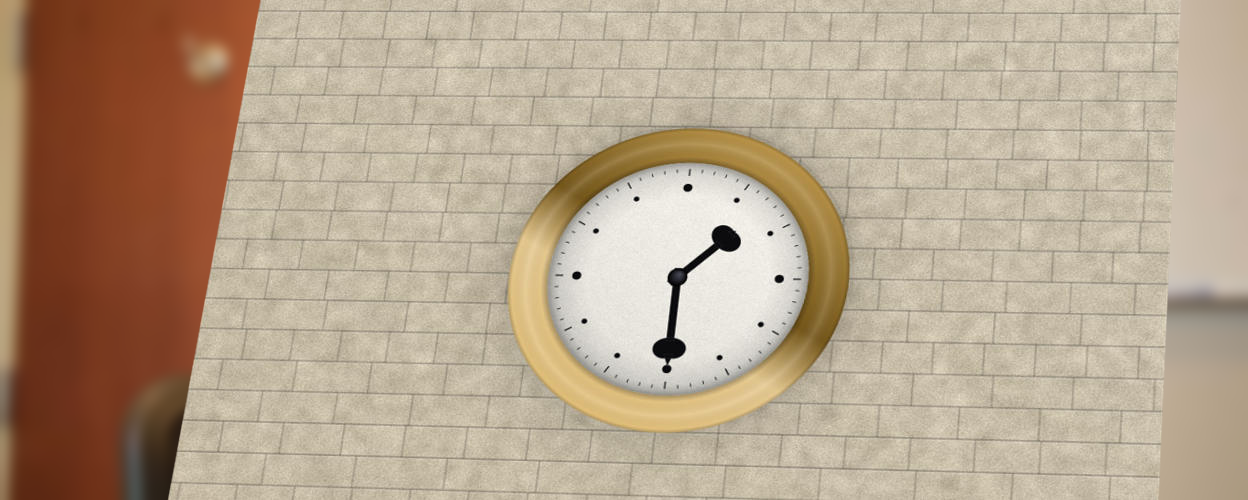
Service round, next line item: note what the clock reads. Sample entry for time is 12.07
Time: 1.30
